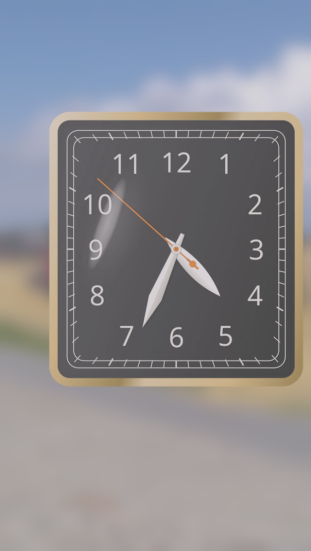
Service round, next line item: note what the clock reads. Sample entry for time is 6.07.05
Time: 4.33.52
